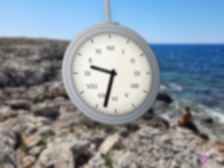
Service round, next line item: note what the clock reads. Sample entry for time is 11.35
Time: 9.33
